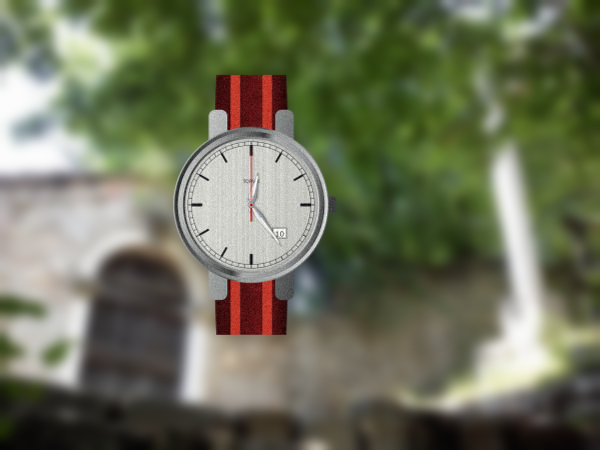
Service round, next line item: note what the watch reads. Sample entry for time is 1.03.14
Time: 12.24.00
